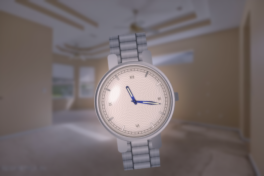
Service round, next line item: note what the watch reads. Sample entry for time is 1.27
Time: 11.17
